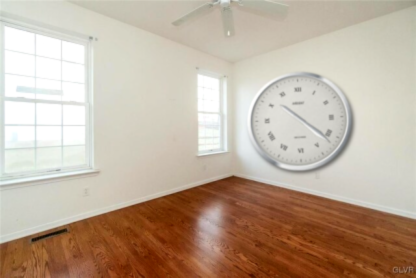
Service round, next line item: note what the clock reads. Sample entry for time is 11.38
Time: 10.22
